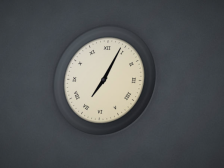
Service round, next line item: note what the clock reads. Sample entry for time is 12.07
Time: 7.04
